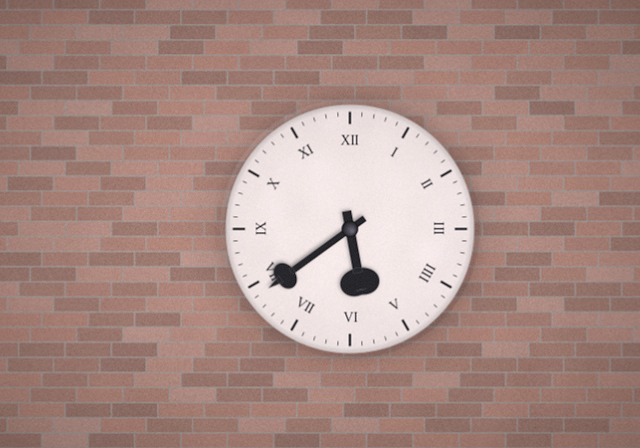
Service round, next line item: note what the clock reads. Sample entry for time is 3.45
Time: 5.39
